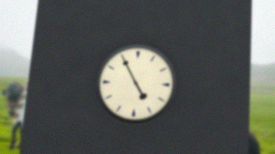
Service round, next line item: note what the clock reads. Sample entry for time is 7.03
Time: 4.55
